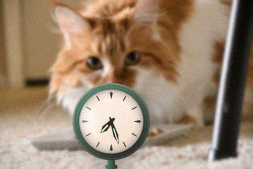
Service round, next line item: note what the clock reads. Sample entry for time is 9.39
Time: 7.27
